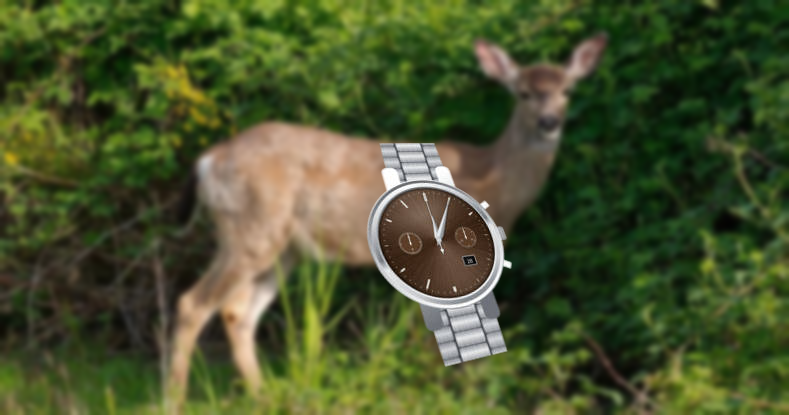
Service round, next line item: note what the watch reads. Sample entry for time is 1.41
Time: 12.05
